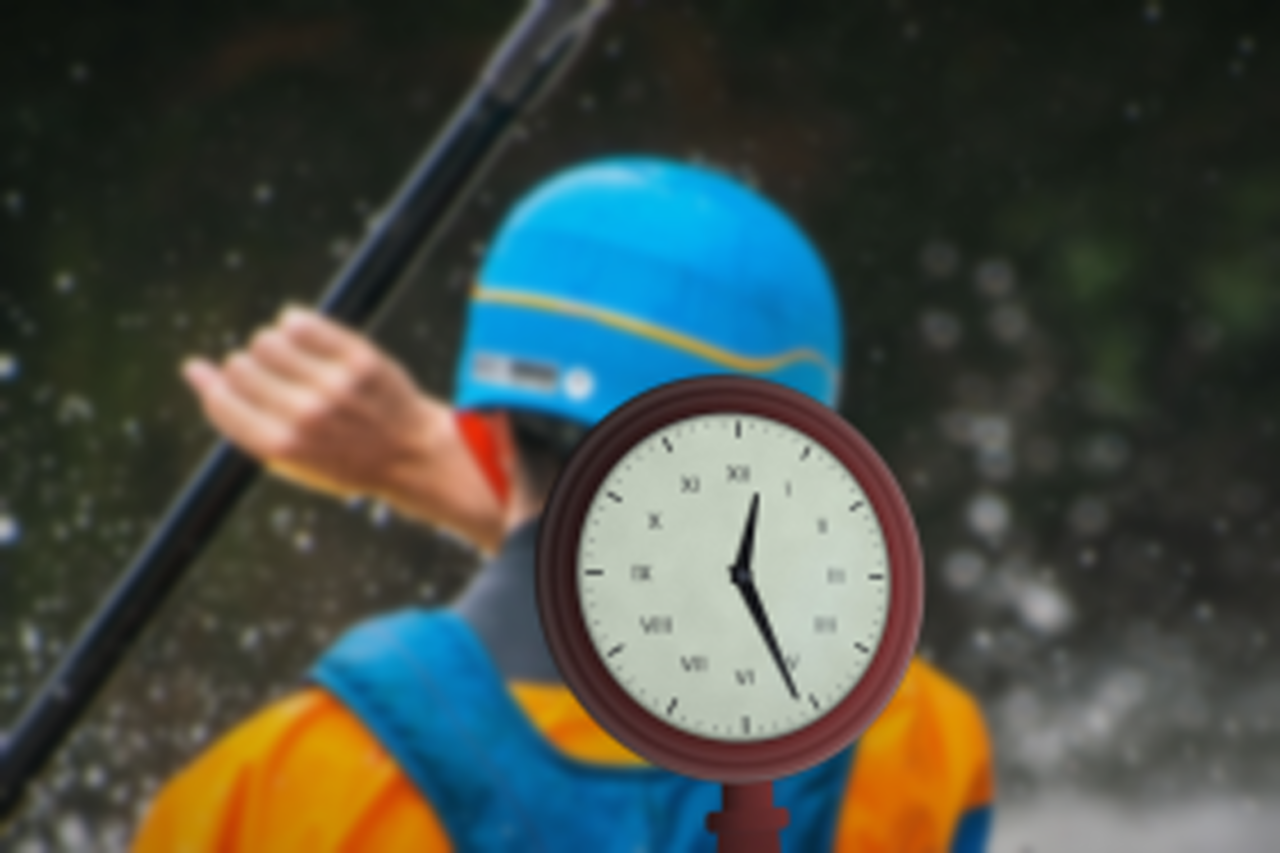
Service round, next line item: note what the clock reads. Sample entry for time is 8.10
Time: 12.26
